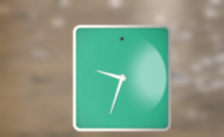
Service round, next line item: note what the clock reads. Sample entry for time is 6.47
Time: 9.33
